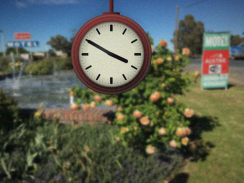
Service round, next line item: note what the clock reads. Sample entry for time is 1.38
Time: 3.50
